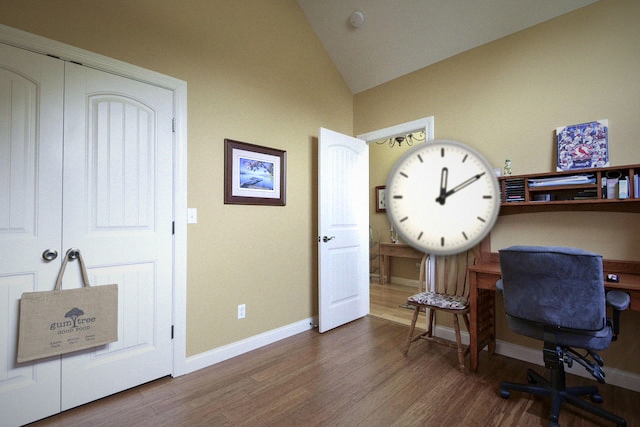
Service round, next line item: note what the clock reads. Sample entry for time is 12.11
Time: 12.10
